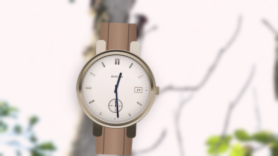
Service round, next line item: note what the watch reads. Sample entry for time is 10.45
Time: 12.29
